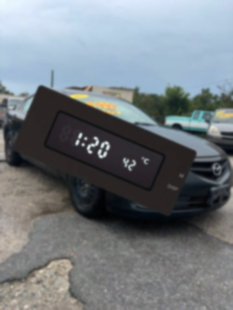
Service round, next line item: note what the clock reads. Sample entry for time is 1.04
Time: 1.20
